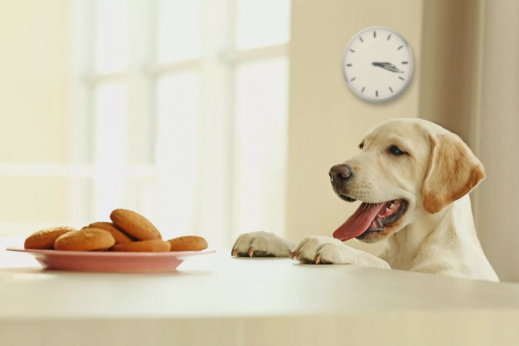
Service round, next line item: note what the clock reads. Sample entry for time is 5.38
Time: 3.18
